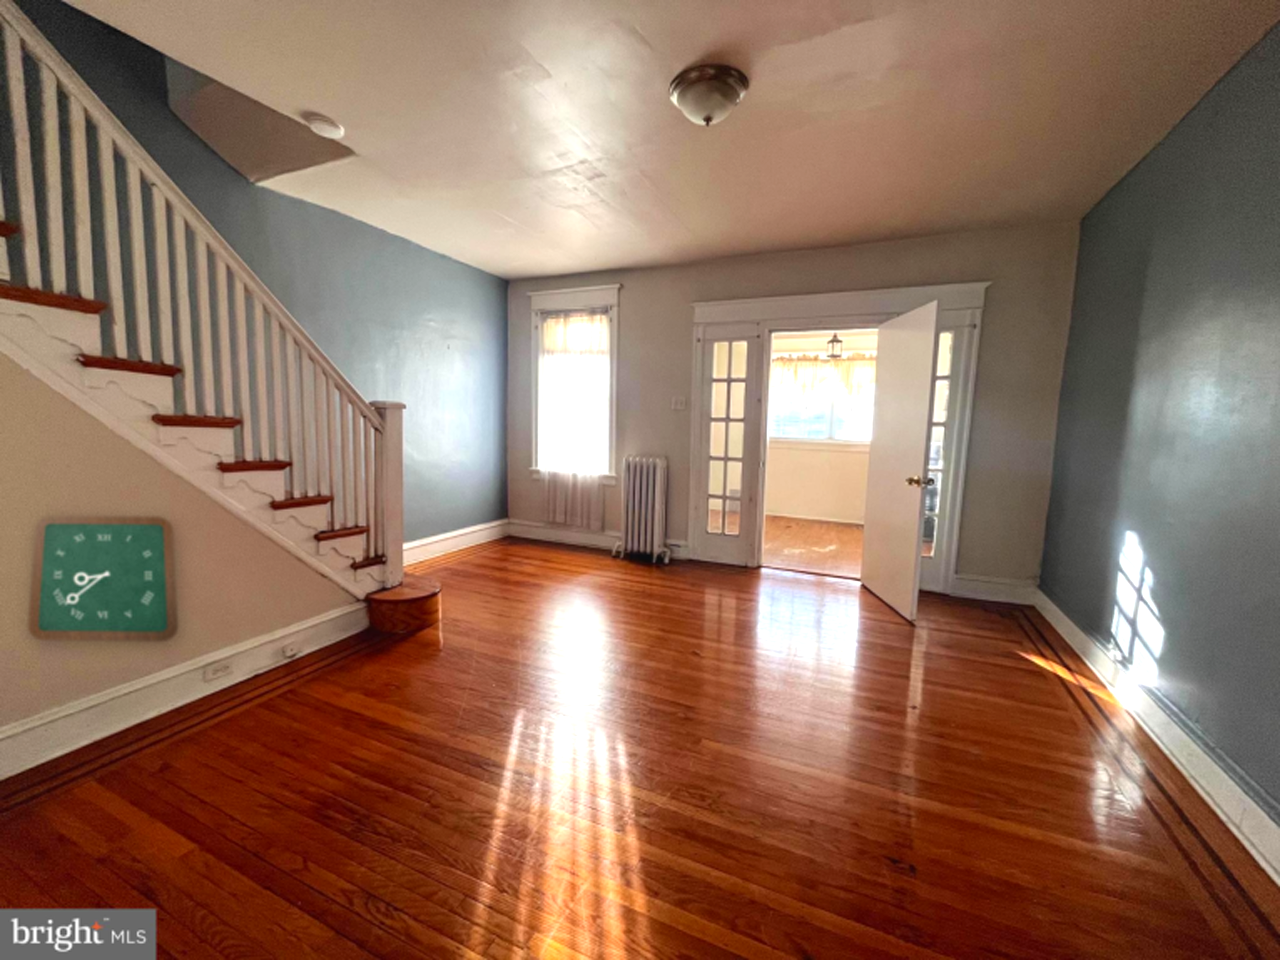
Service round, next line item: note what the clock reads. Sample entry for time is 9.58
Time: 8.38
